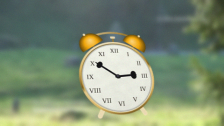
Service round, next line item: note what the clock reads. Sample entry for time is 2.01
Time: 2.51
